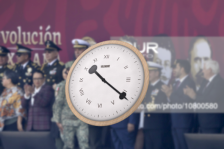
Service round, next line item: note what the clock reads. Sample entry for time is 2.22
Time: 10.21
